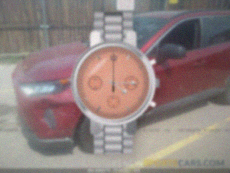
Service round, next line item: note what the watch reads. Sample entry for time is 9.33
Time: 4.15
